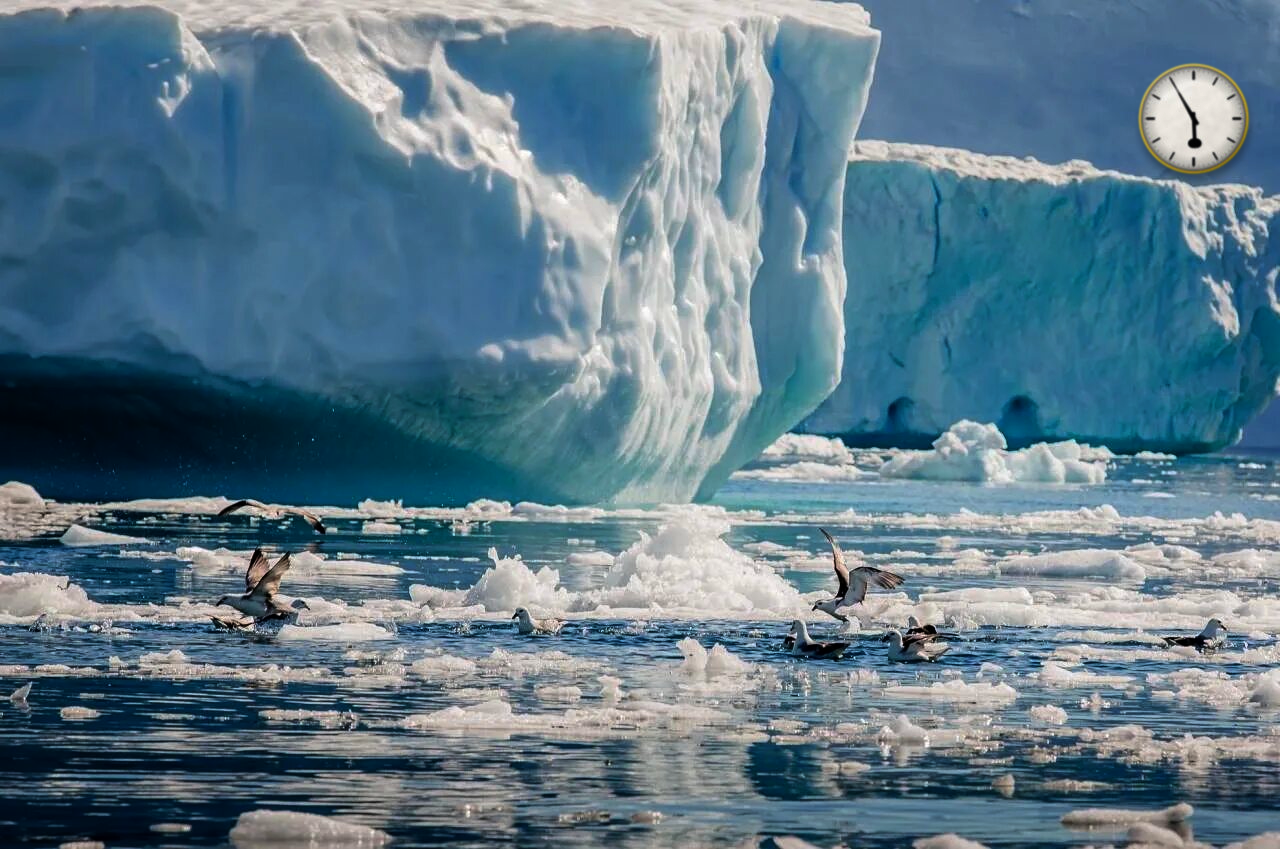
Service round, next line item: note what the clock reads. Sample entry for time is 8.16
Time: 5.55
